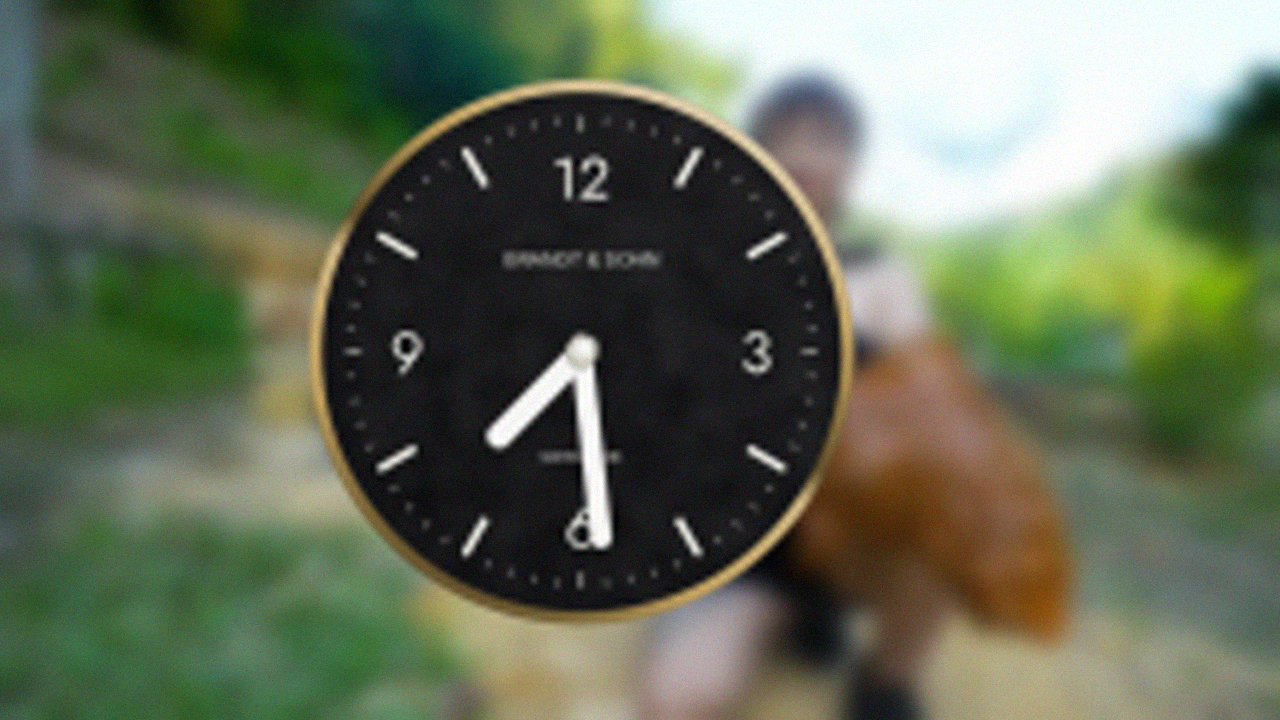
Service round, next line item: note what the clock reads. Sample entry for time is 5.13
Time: 7.29
